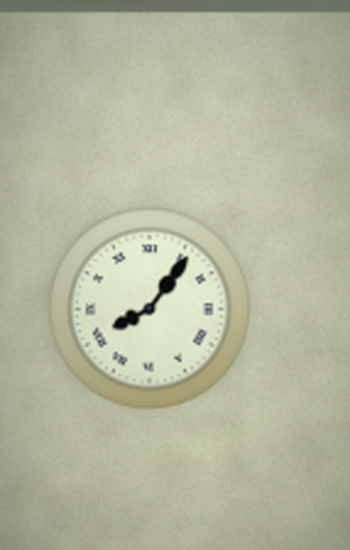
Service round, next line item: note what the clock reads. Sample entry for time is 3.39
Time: 8.06
